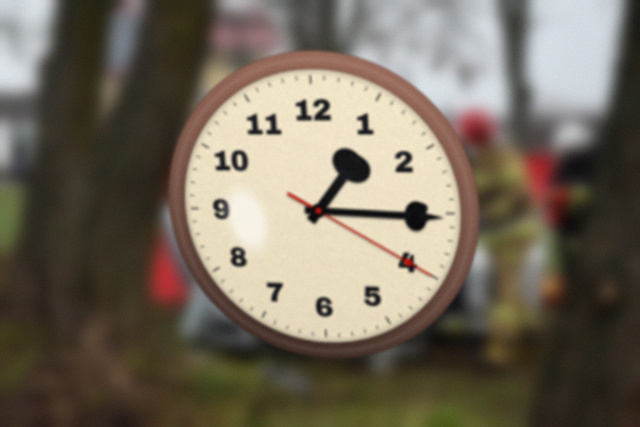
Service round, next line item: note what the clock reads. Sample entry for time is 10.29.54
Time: 1.15.20
